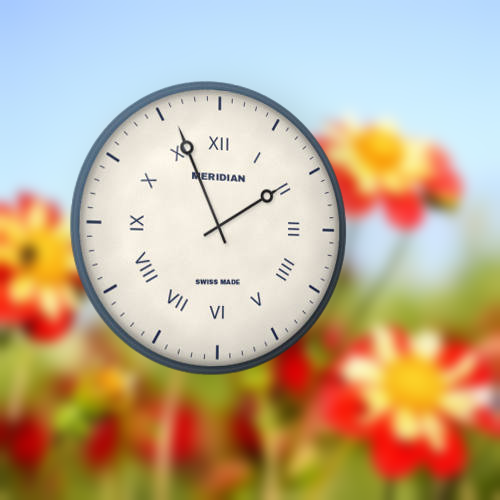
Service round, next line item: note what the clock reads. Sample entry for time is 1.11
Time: 1.56
